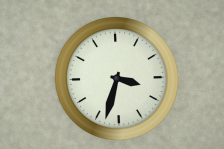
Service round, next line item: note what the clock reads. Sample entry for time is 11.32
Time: 3.33
